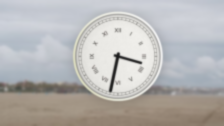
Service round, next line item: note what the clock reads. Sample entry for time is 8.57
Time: 3.32
